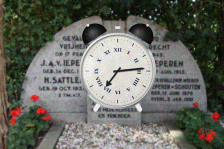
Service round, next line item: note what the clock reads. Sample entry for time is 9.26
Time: 7.14
